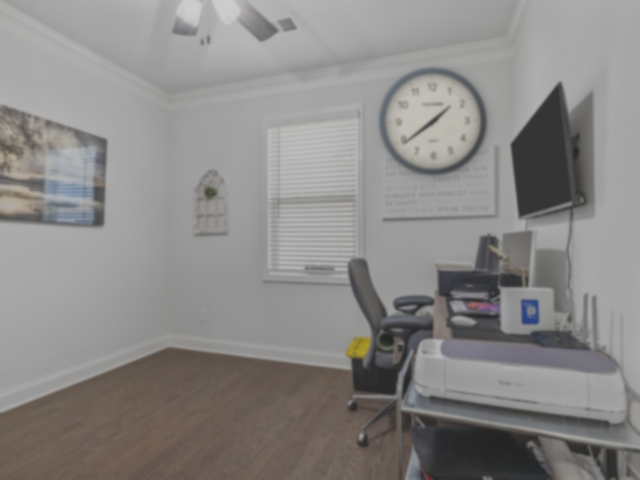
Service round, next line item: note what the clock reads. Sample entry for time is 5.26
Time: 1.39
